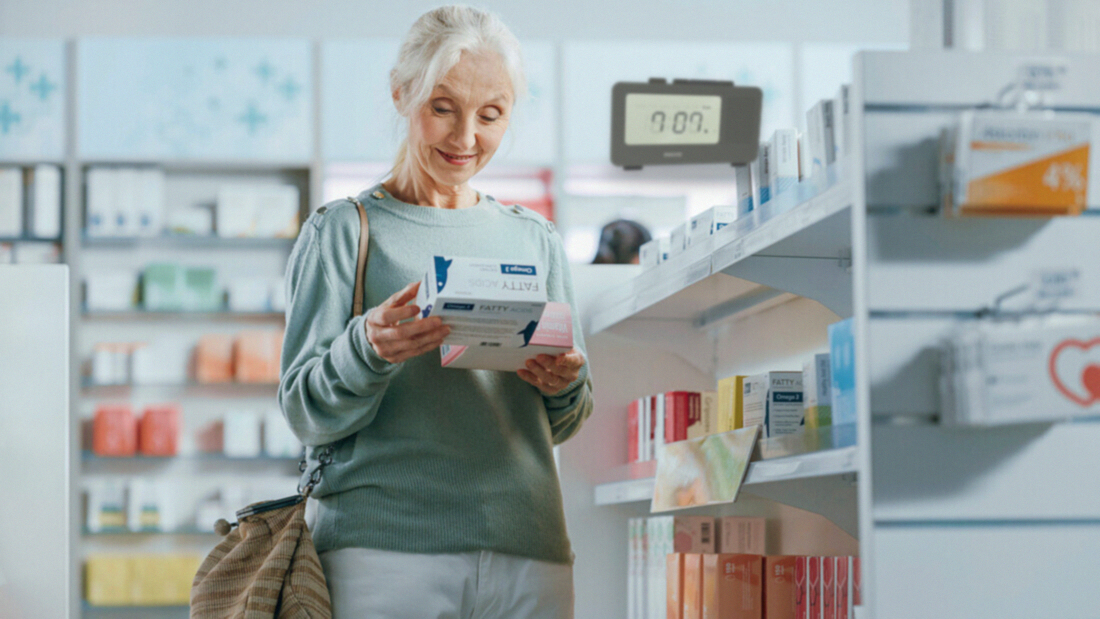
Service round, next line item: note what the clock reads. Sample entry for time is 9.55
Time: 7.07
